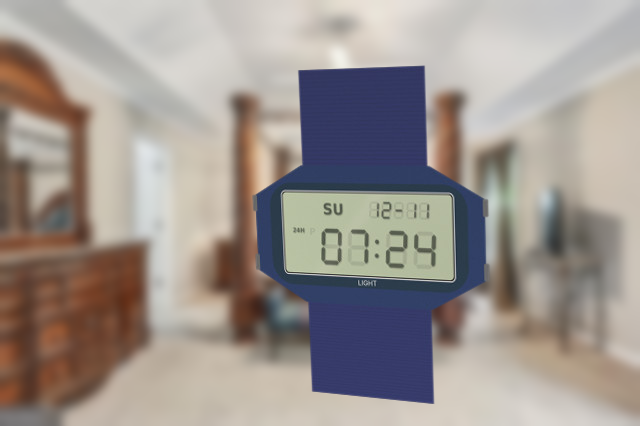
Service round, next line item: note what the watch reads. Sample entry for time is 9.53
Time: 7.24
